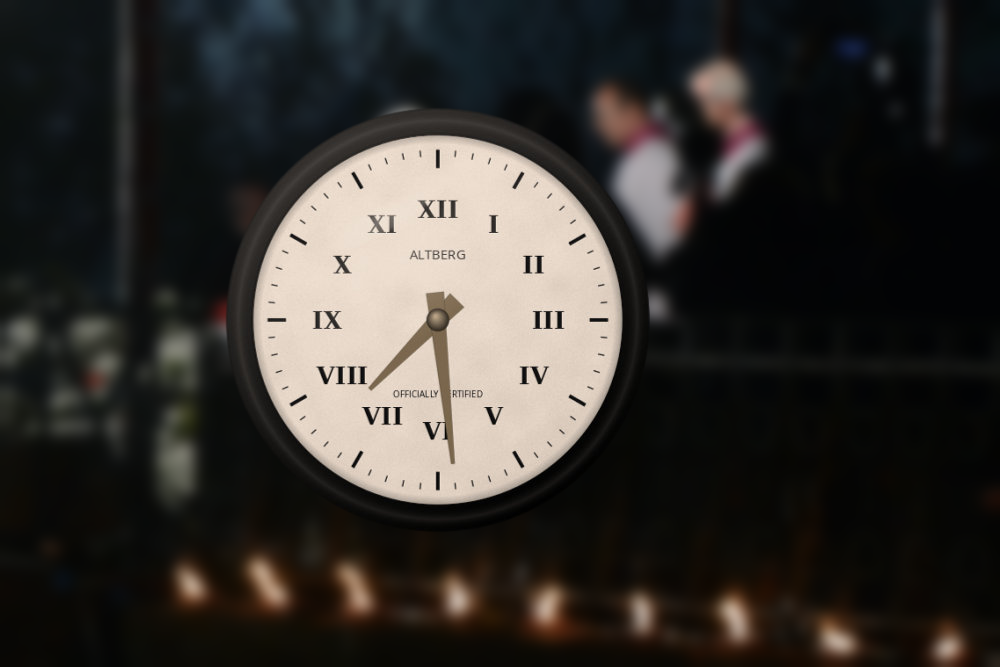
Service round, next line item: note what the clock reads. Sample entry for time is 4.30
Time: 7.29
